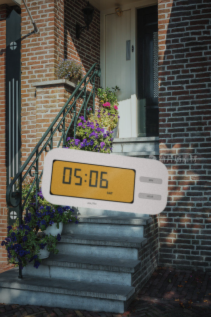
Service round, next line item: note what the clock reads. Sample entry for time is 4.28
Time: 5.06
